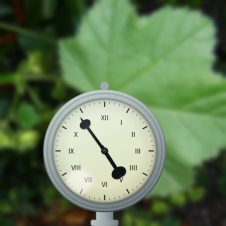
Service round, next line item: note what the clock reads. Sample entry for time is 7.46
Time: 4.54
